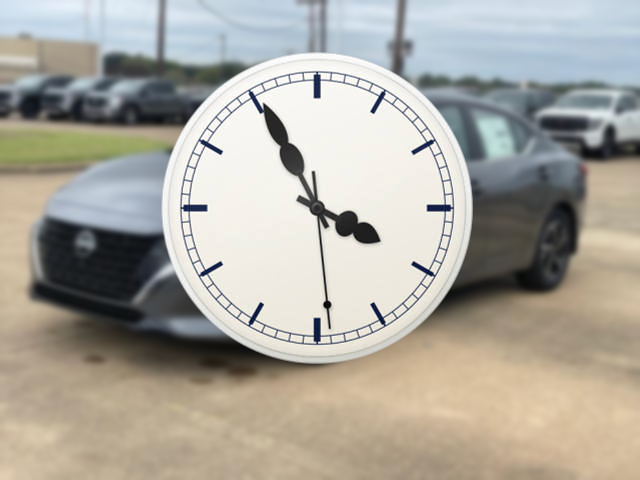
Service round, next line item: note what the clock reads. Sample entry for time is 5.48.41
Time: 3.55.29
